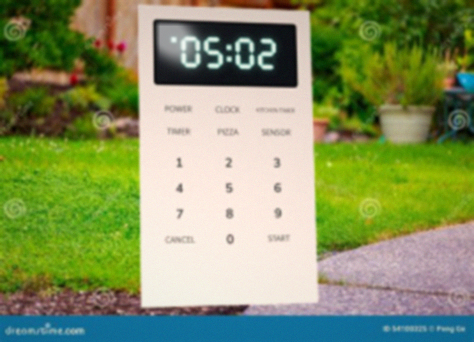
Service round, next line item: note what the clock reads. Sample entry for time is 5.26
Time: 5.02
